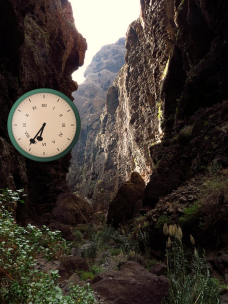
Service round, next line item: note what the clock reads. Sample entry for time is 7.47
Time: 6.36
